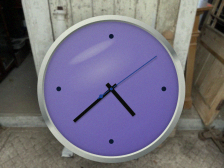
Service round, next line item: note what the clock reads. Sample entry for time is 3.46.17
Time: 4.38.09
